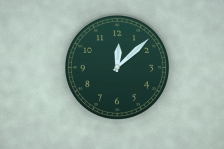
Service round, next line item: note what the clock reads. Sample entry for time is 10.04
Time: 12.08
